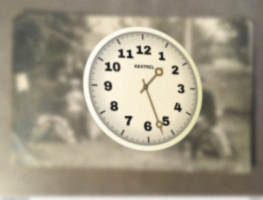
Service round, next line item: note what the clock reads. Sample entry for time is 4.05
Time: 1.27
